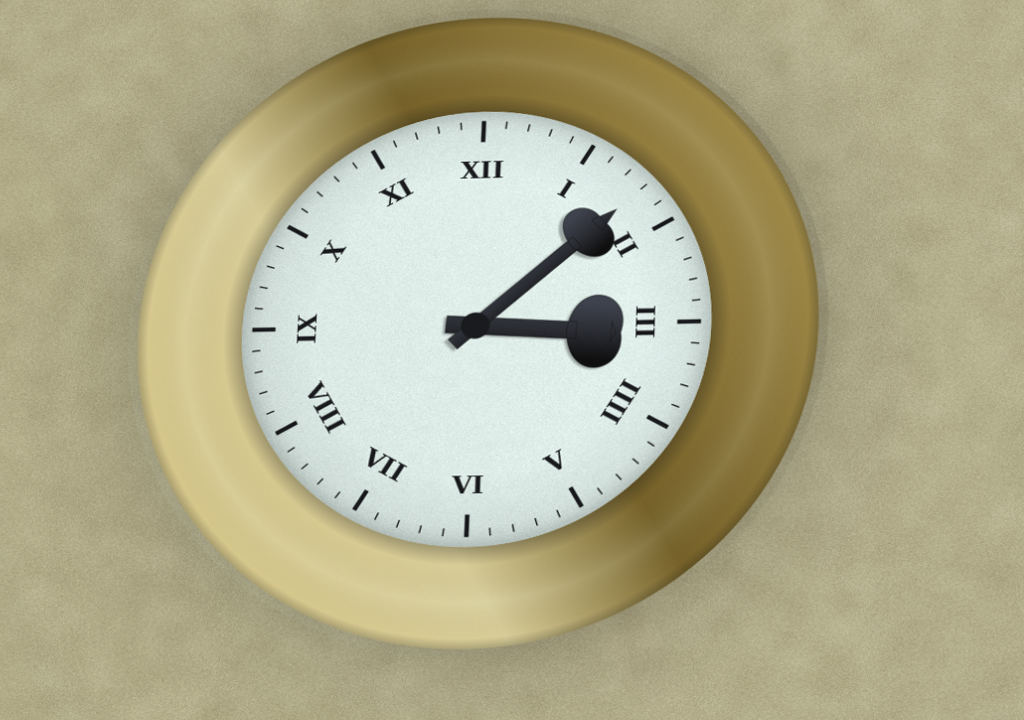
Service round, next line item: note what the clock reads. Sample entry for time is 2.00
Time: 3.08
